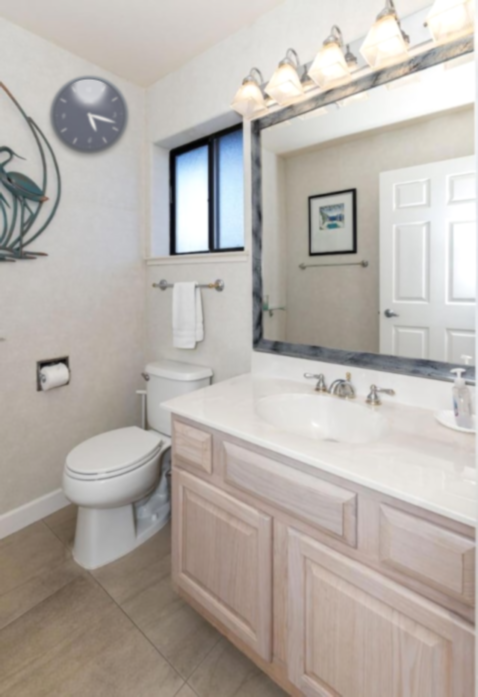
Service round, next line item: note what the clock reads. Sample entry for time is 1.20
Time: 5.18
